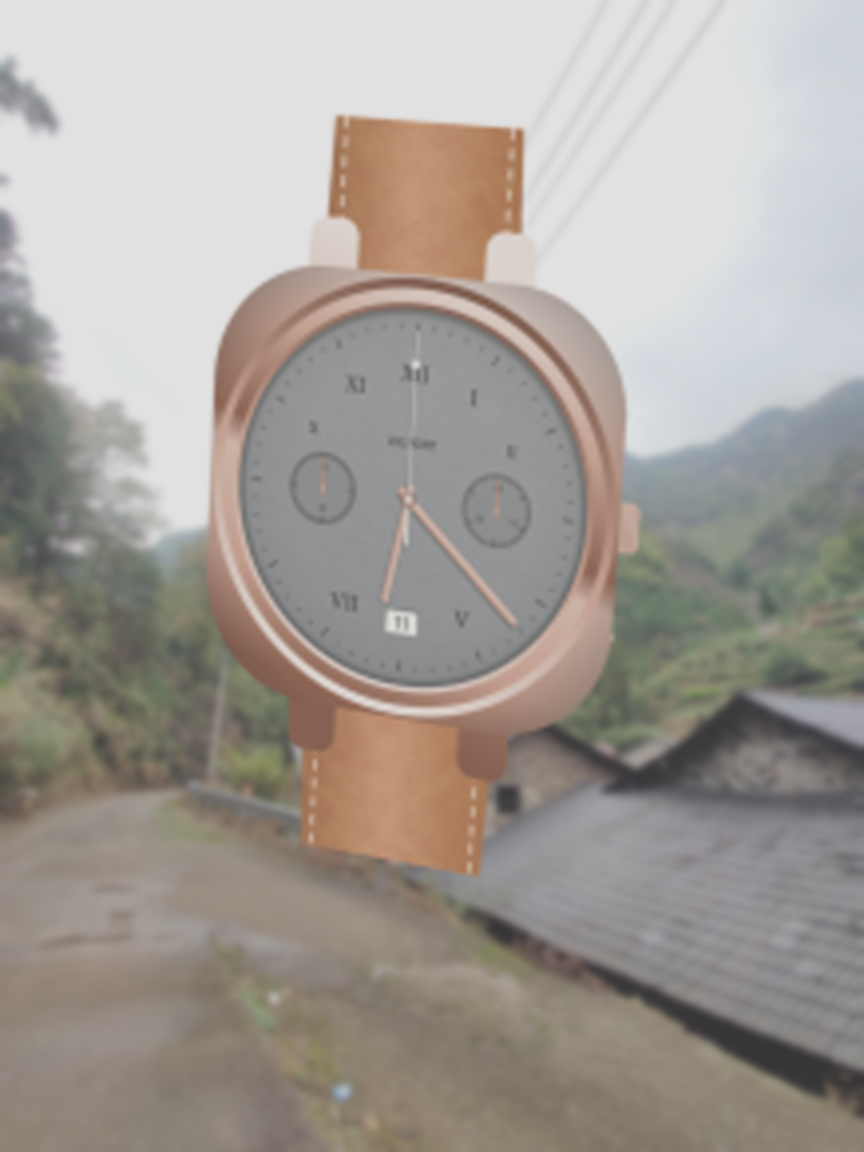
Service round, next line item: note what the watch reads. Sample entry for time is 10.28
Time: 6.22
